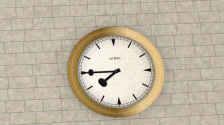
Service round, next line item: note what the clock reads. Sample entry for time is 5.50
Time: 7.45
